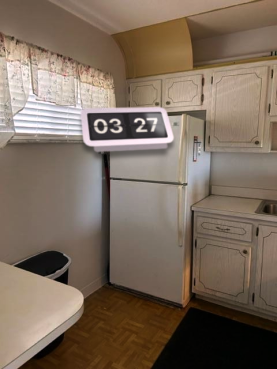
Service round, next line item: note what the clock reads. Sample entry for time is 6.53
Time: 3.27
